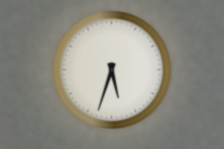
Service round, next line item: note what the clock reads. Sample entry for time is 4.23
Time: 5.33
